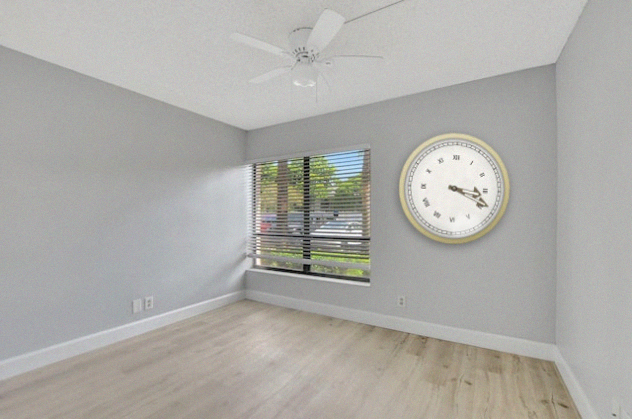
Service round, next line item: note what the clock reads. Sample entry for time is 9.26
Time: 3.19
